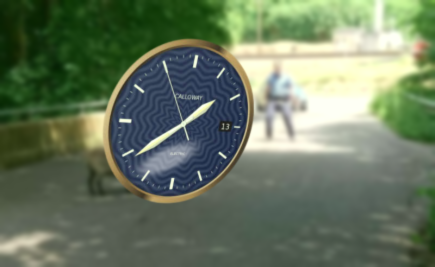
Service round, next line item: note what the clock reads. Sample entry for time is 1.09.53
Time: 1.38.55
